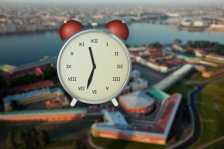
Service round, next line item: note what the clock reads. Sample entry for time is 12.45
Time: 11.33
